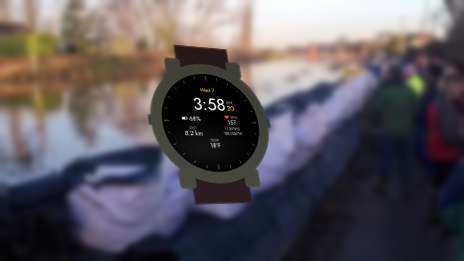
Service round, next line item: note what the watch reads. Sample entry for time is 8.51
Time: 3.58
